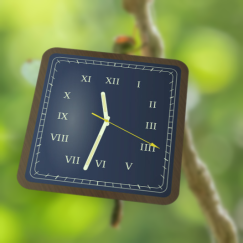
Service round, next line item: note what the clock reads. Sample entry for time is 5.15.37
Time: 11.32.19
